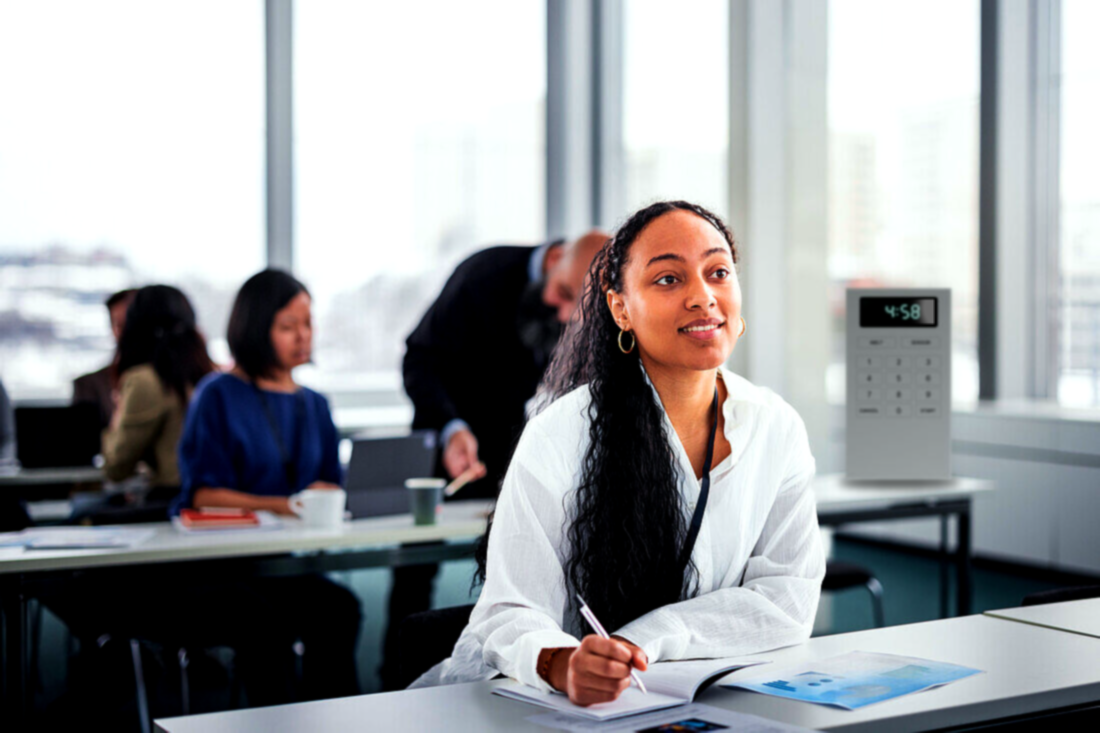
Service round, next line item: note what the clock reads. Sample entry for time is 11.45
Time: 4.58
